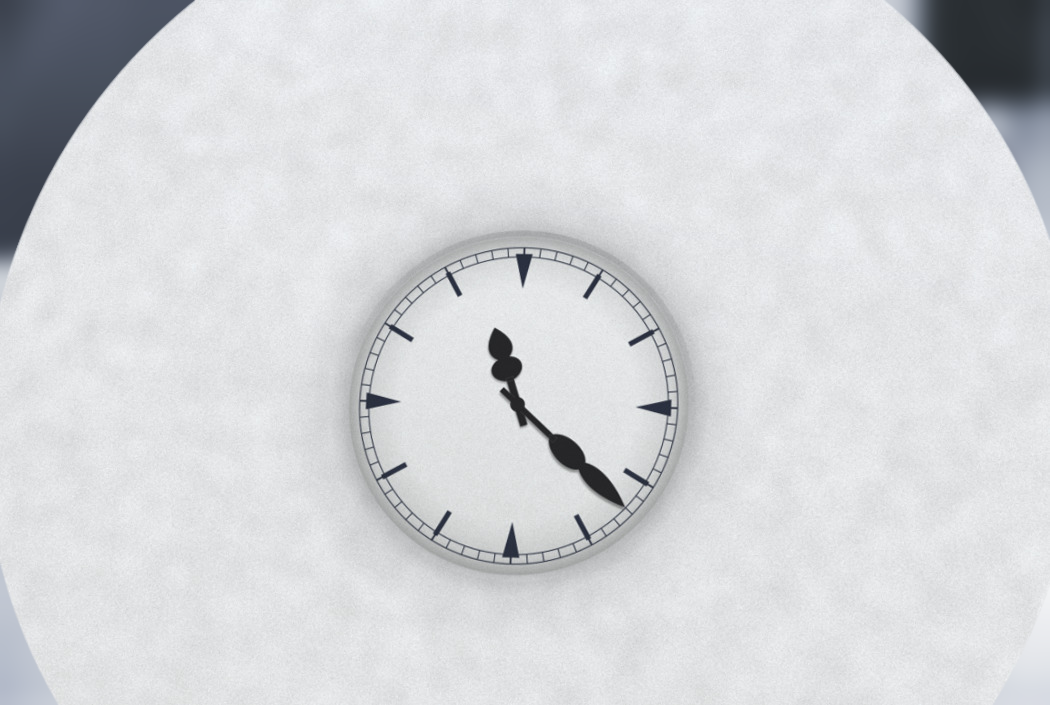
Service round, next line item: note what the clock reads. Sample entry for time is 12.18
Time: 11.22
